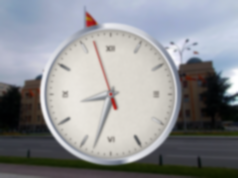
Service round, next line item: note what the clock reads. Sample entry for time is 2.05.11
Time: 8.32.57
